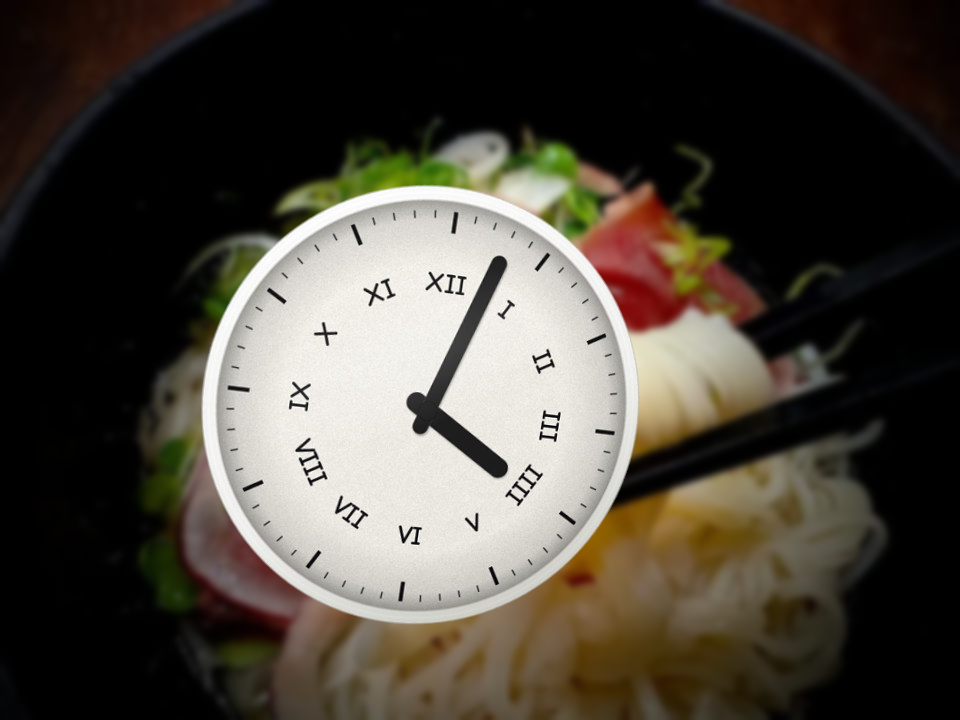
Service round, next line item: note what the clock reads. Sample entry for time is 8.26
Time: 4.03
